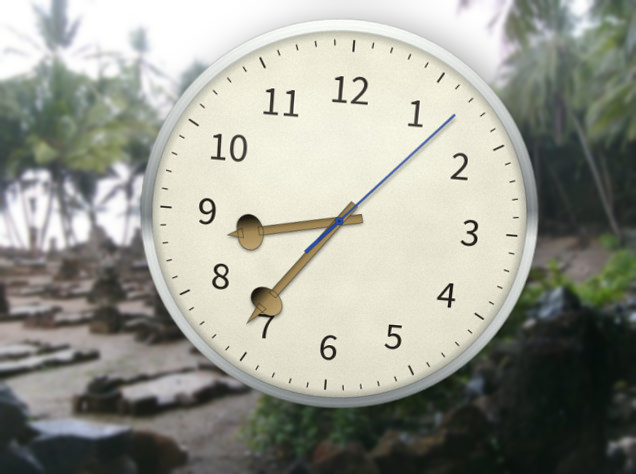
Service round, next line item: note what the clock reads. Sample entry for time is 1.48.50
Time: 8.36.07
